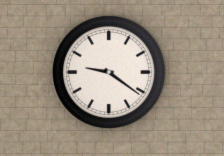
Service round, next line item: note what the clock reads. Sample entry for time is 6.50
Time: 9.21
